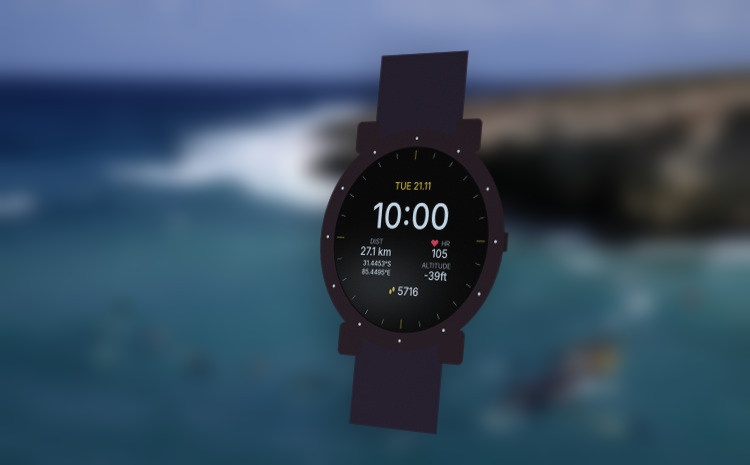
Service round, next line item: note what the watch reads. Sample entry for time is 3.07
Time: 10.00
